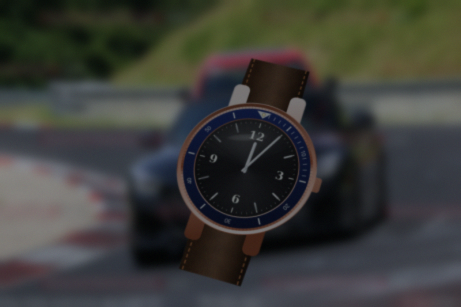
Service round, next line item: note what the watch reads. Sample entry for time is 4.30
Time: 12.05
